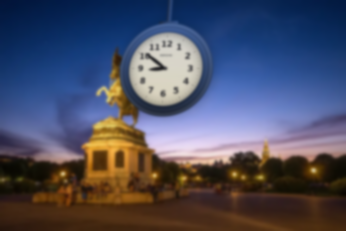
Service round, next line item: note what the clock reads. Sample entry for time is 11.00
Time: 8.51
